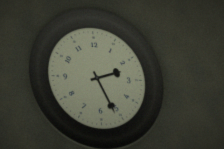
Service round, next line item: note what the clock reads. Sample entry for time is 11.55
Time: 2.26
